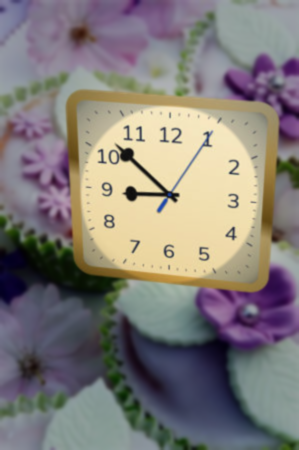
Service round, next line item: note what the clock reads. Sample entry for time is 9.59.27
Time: 8.52.05
